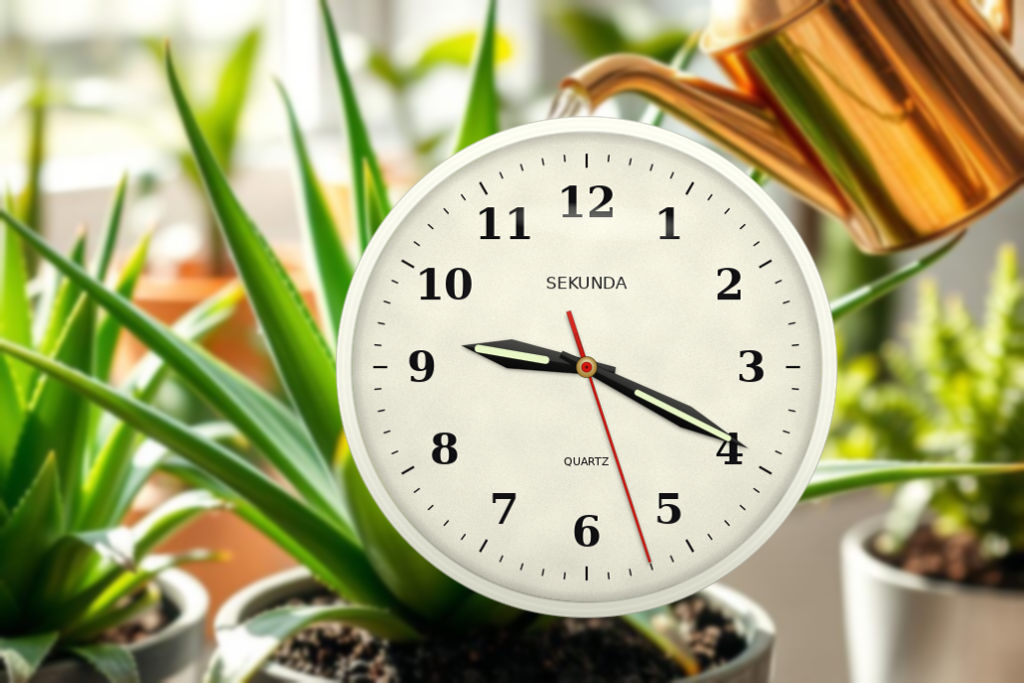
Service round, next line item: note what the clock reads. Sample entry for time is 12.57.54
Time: 9.19.27
